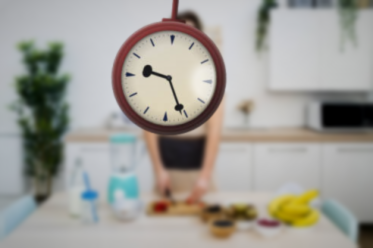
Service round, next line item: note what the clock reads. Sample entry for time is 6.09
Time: 9.26
